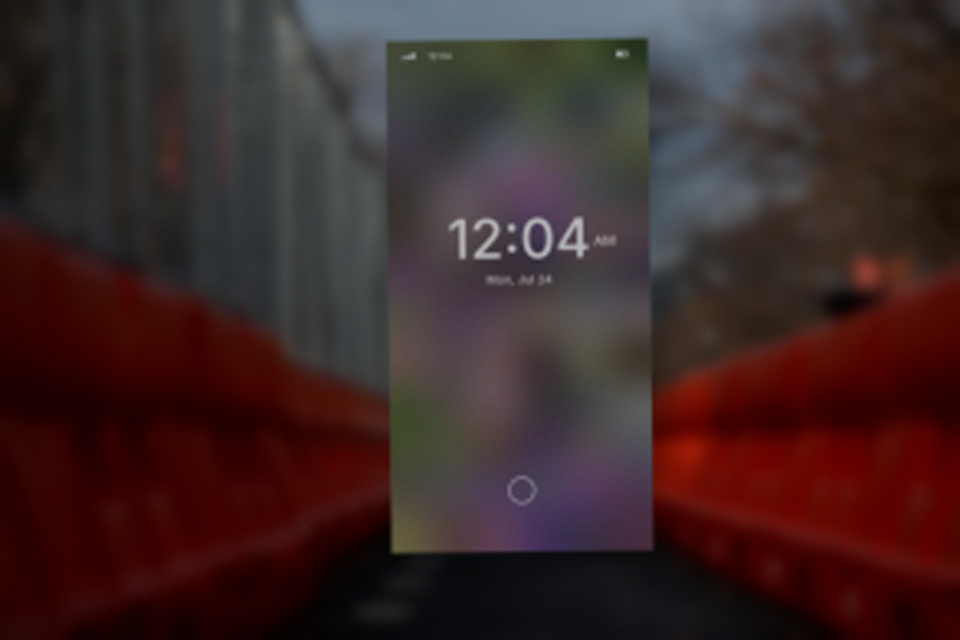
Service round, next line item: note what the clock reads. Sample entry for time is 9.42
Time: 12.04
